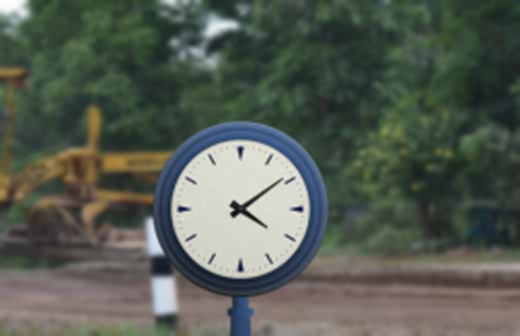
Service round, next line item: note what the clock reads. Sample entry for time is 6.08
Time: 4.09
